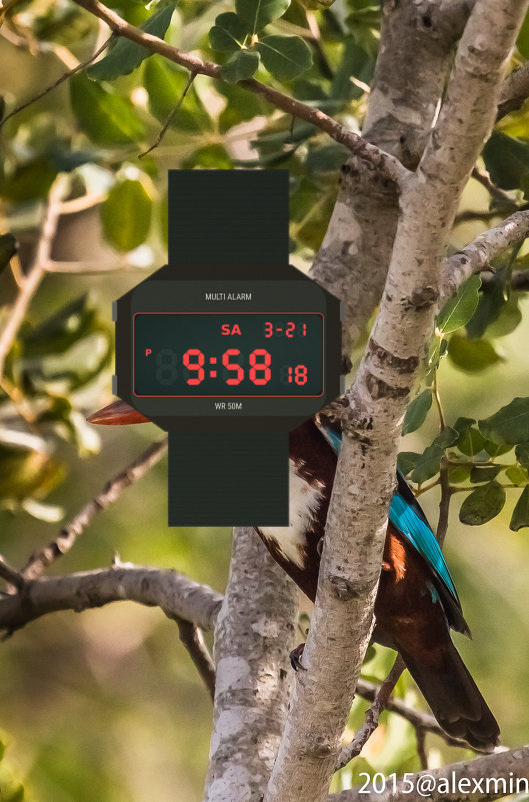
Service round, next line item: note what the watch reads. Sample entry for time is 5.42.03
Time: 9.58.18
